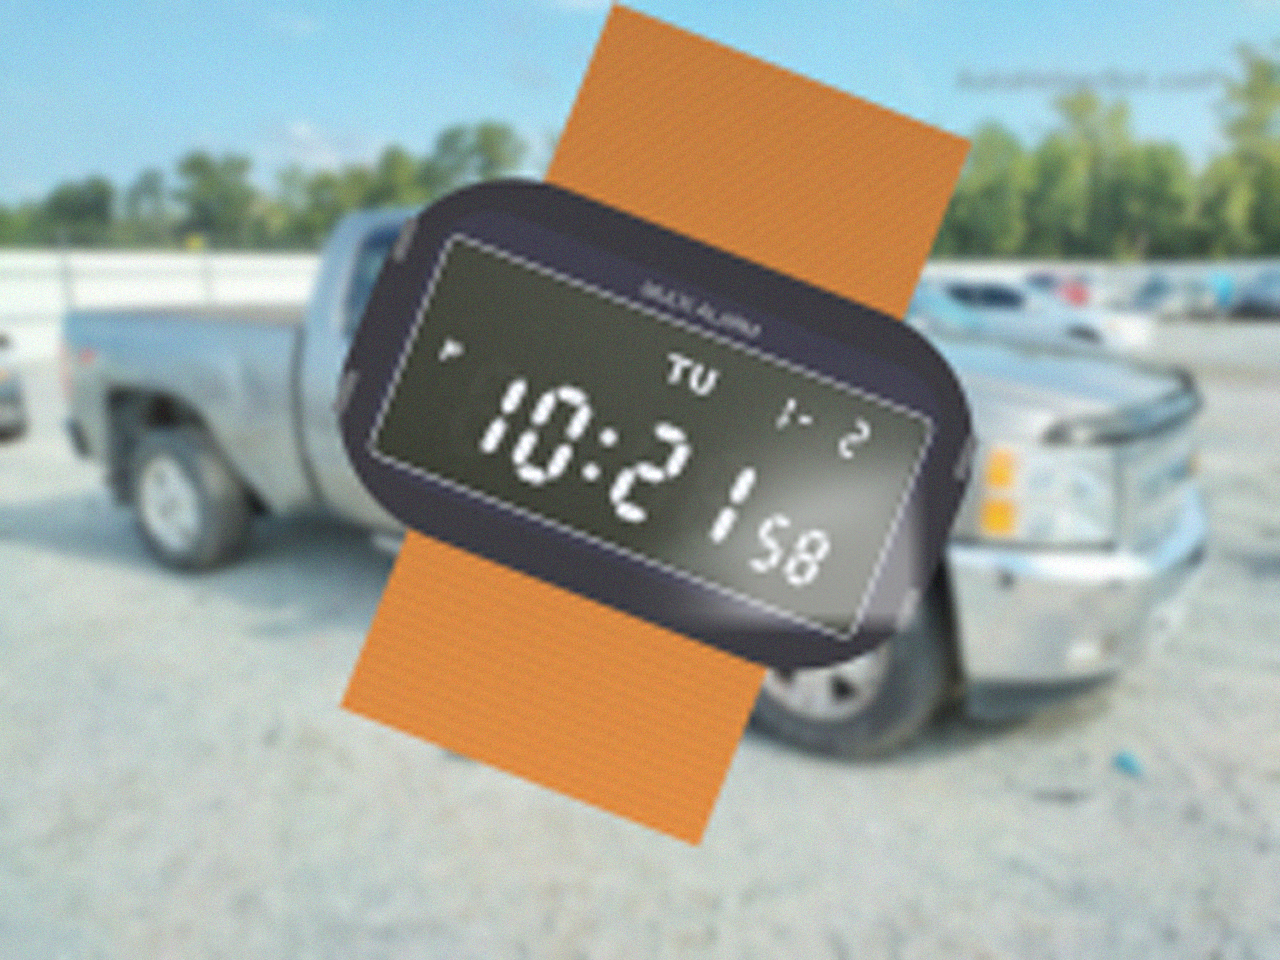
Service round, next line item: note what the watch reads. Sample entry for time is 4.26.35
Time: 10.21.58
